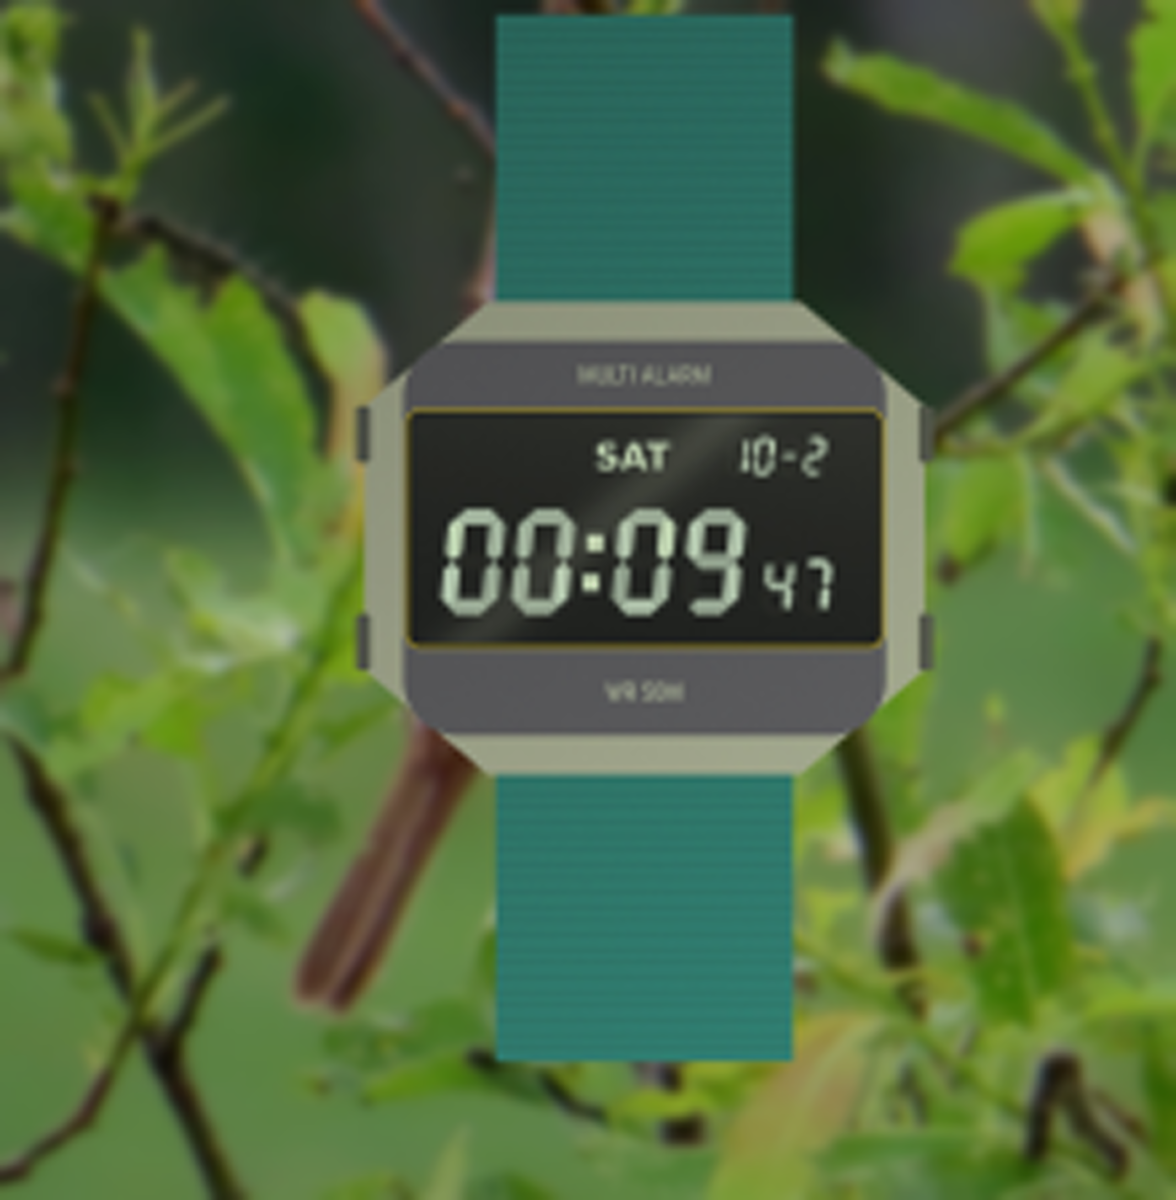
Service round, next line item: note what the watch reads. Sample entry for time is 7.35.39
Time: 0.09.47
